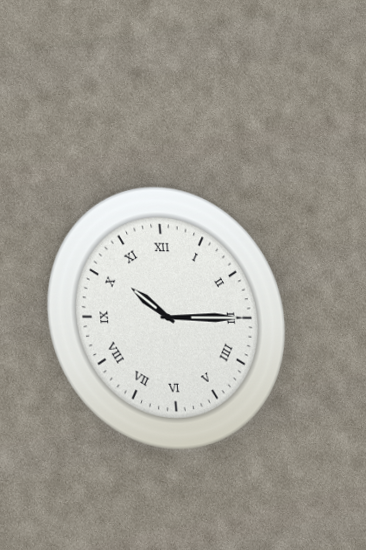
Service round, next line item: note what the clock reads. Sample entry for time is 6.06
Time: 10.15
